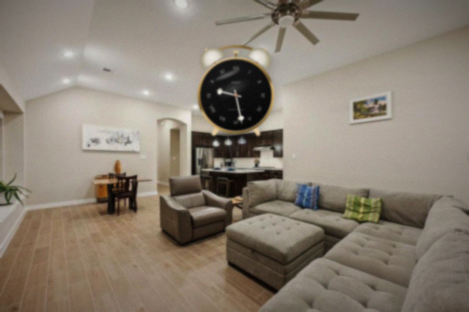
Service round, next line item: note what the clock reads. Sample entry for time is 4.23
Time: 9.28
